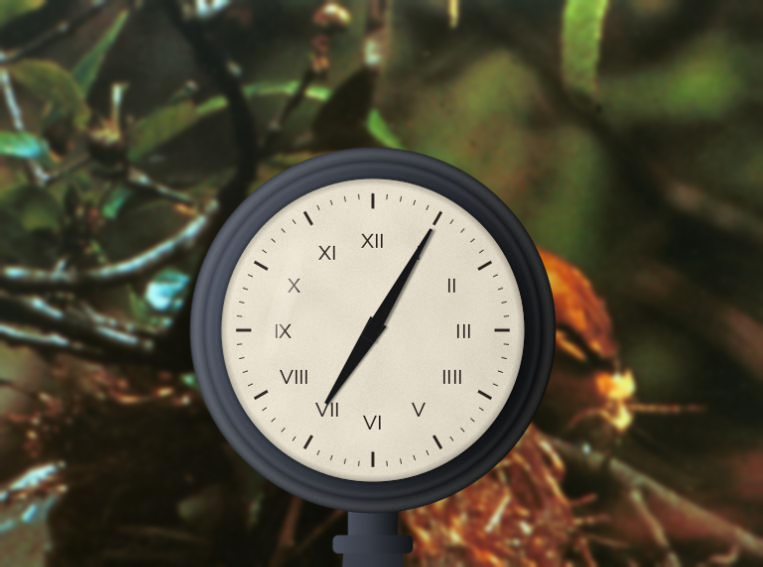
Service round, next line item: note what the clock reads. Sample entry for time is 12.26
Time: 7.05
